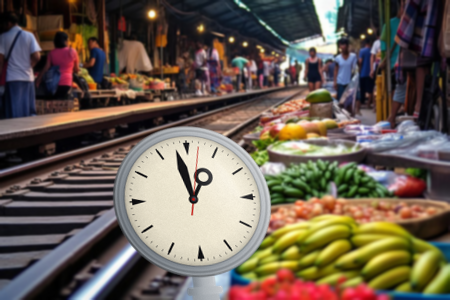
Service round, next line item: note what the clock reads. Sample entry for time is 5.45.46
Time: 12.58.02
